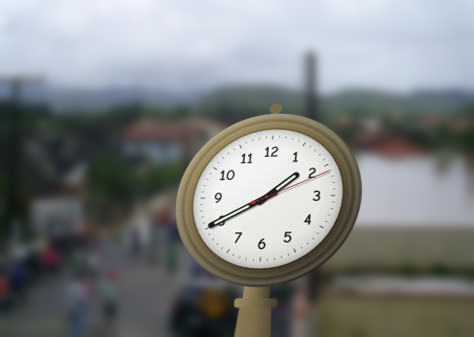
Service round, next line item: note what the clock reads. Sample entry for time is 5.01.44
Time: 1.40.11
